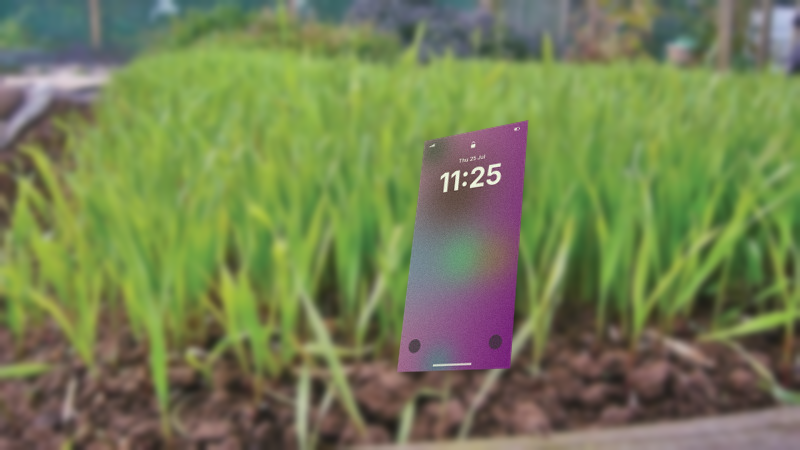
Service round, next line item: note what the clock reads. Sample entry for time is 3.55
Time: 11.25
